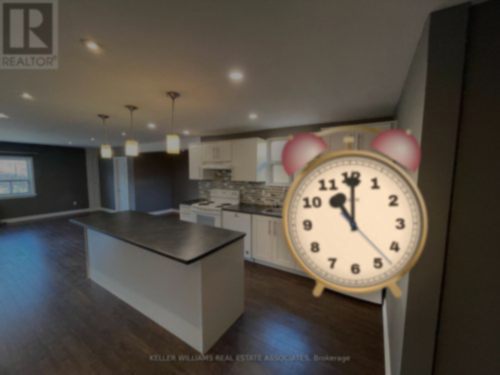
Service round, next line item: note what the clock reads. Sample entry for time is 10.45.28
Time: 11.00.23
